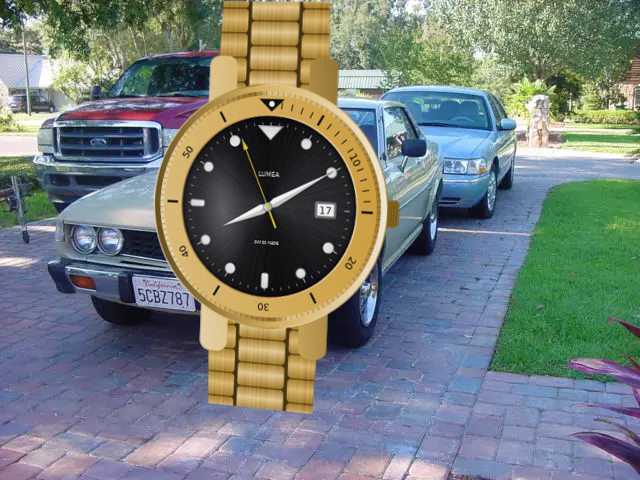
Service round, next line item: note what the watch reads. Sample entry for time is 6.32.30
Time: 8.09.56
